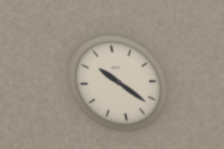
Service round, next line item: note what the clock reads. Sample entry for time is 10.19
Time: 10.22
